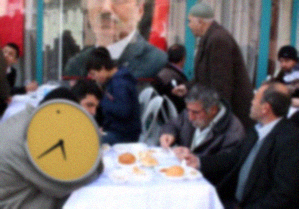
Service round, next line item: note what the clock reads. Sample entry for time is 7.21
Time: 5.40
